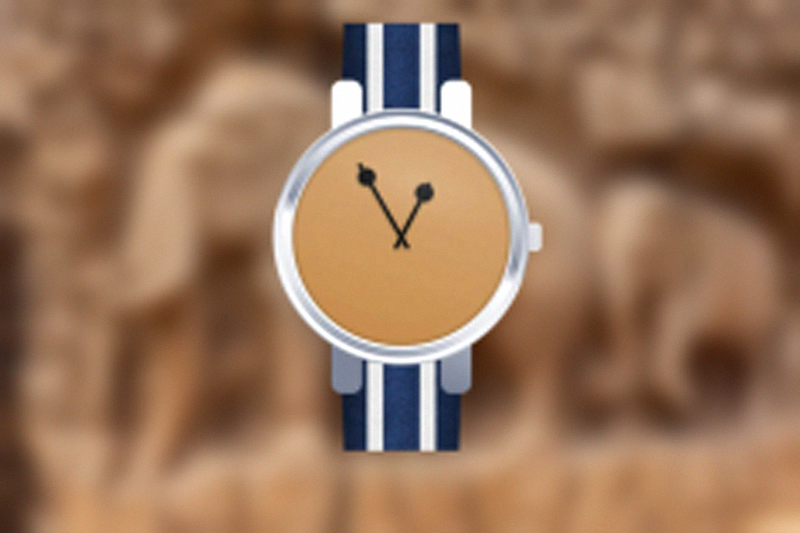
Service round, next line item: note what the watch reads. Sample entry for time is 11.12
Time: 12.55
